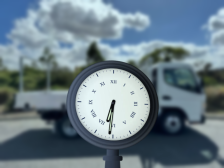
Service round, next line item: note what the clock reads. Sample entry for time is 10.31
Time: 6.31
